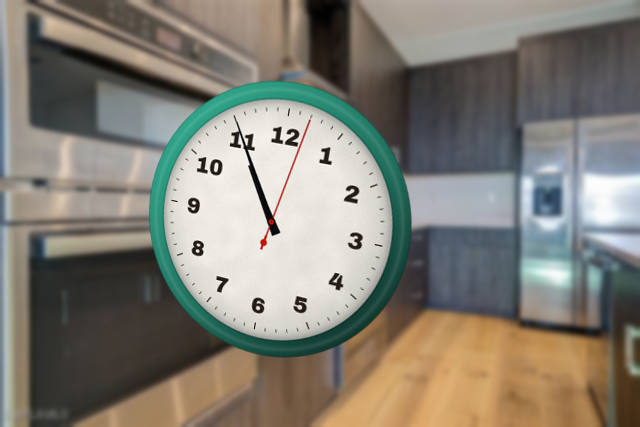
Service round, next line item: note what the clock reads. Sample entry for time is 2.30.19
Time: 10.55.02
